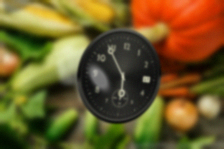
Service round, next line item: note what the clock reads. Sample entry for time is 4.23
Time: 5.54
